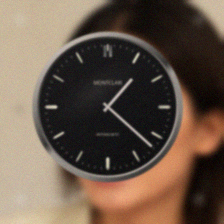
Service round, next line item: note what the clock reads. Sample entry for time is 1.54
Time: 1.22
